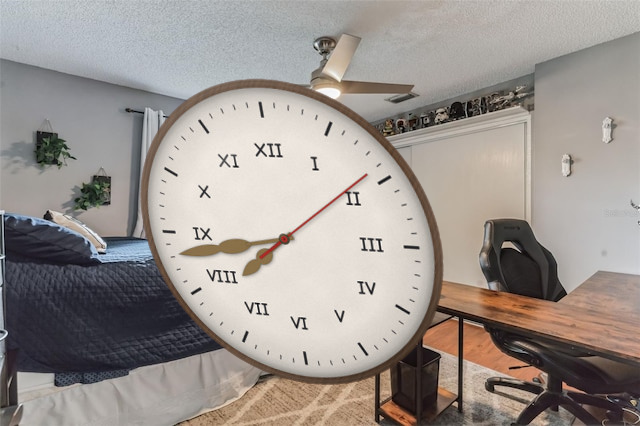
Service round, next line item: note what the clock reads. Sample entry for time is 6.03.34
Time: 7.43.09
